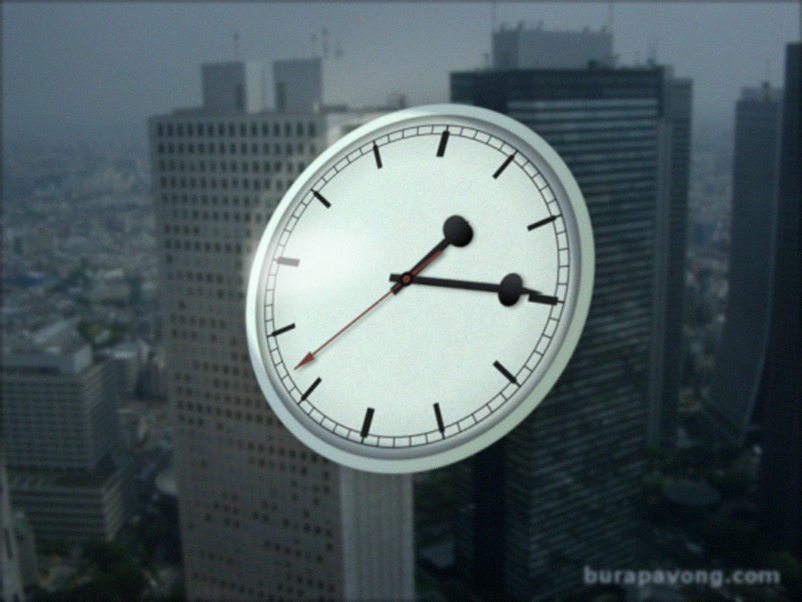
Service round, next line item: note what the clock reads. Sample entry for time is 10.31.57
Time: 1.14.37
